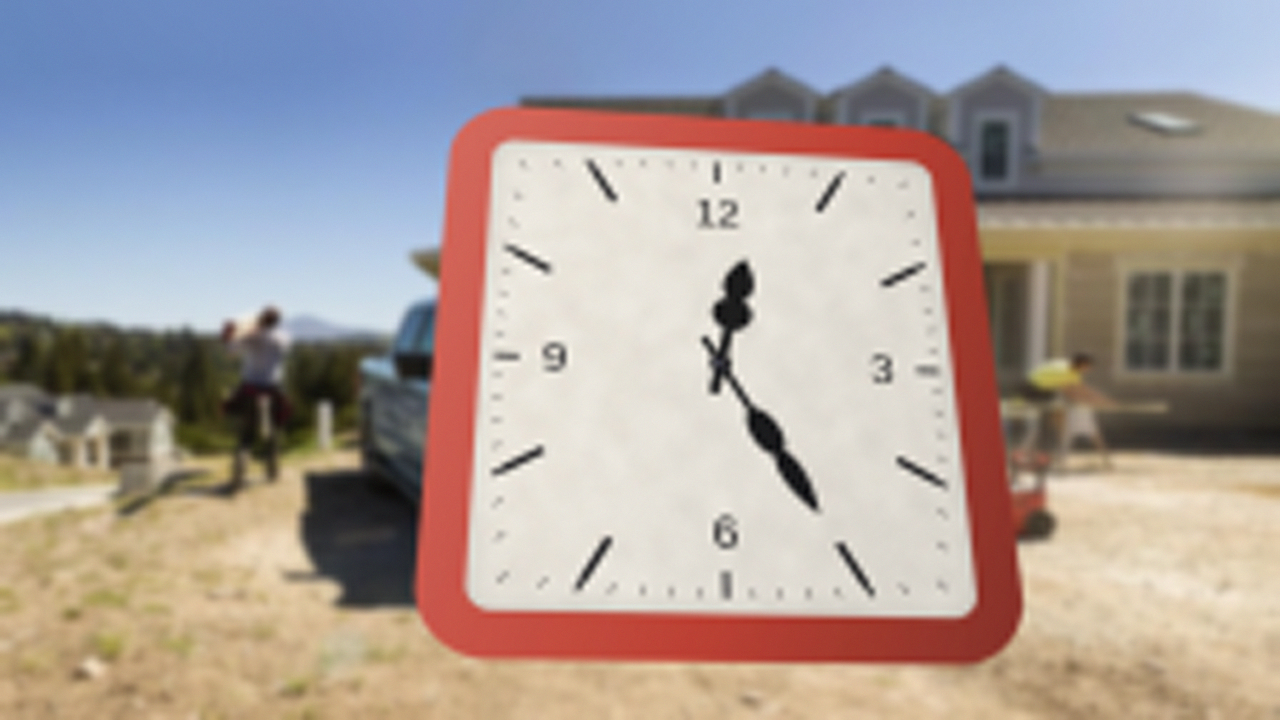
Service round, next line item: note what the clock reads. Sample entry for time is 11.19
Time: 12.25
